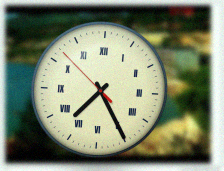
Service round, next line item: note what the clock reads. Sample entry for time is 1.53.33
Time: 7.24.52
